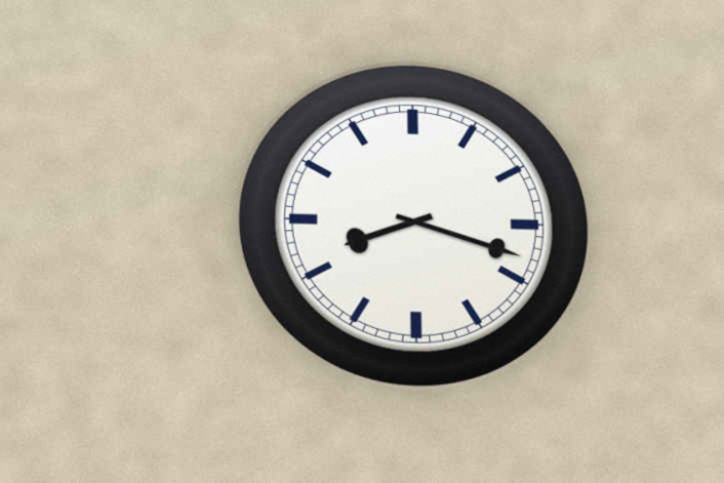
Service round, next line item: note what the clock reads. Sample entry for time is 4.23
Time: 8.18
